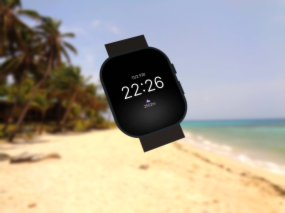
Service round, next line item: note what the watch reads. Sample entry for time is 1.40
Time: 22.26
